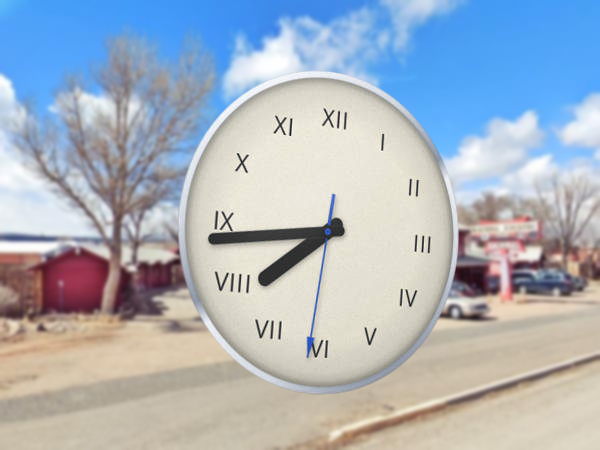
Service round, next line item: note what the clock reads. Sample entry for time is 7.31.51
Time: 7.43.31
